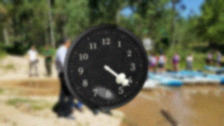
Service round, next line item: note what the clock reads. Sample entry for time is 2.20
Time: 4.22
